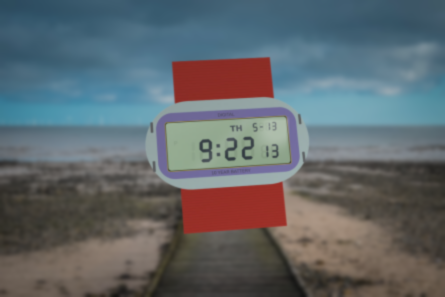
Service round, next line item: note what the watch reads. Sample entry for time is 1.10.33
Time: 9.22.13
